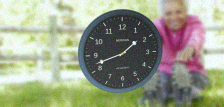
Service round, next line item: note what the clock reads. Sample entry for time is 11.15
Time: 1.42
